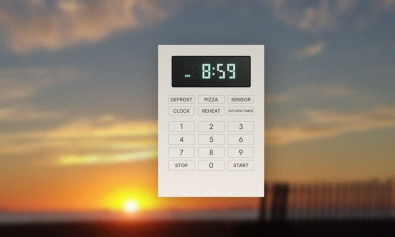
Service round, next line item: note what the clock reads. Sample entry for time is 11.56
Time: 8.59
